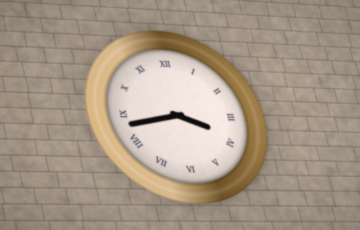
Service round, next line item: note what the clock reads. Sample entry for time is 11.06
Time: 3.43
